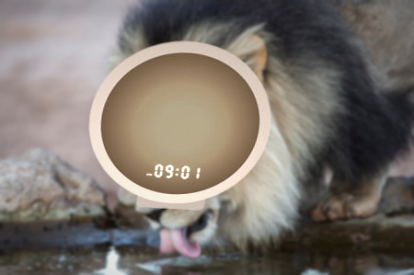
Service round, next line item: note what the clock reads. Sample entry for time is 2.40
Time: 9.01
